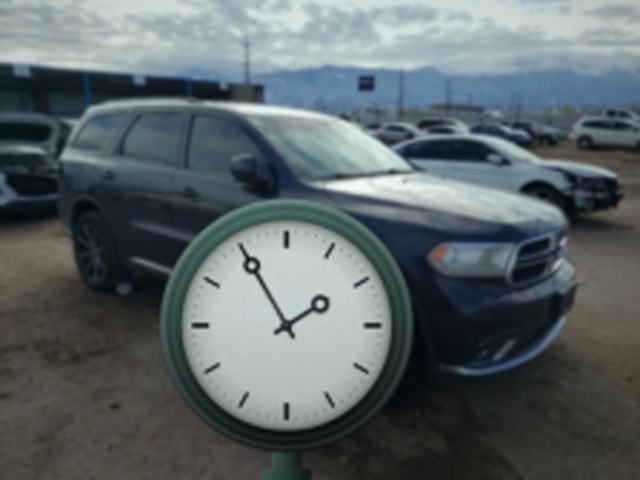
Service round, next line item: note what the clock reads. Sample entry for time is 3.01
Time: 1.55
